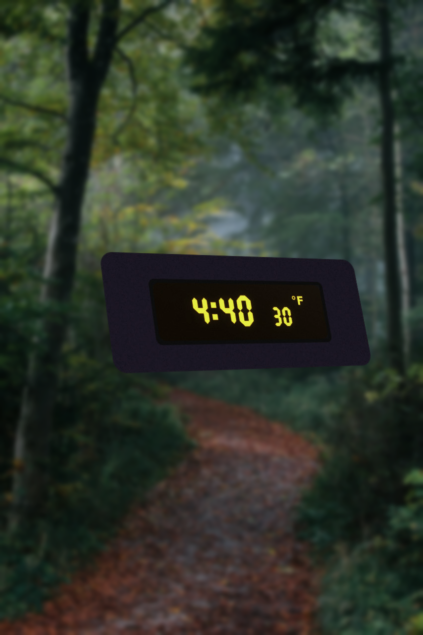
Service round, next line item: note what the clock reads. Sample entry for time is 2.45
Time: 4.40
